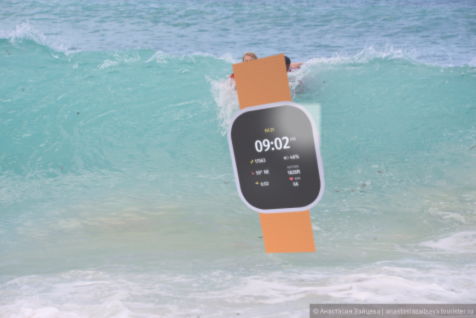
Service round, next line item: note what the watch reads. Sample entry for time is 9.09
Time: 9.02
